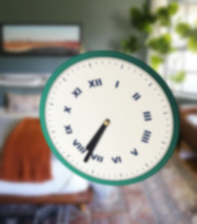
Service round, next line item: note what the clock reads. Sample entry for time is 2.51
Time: 7.37
